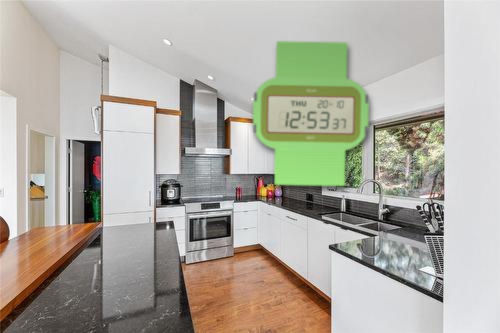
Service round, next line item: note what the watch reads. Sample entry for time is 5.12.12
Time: 12.53.37
